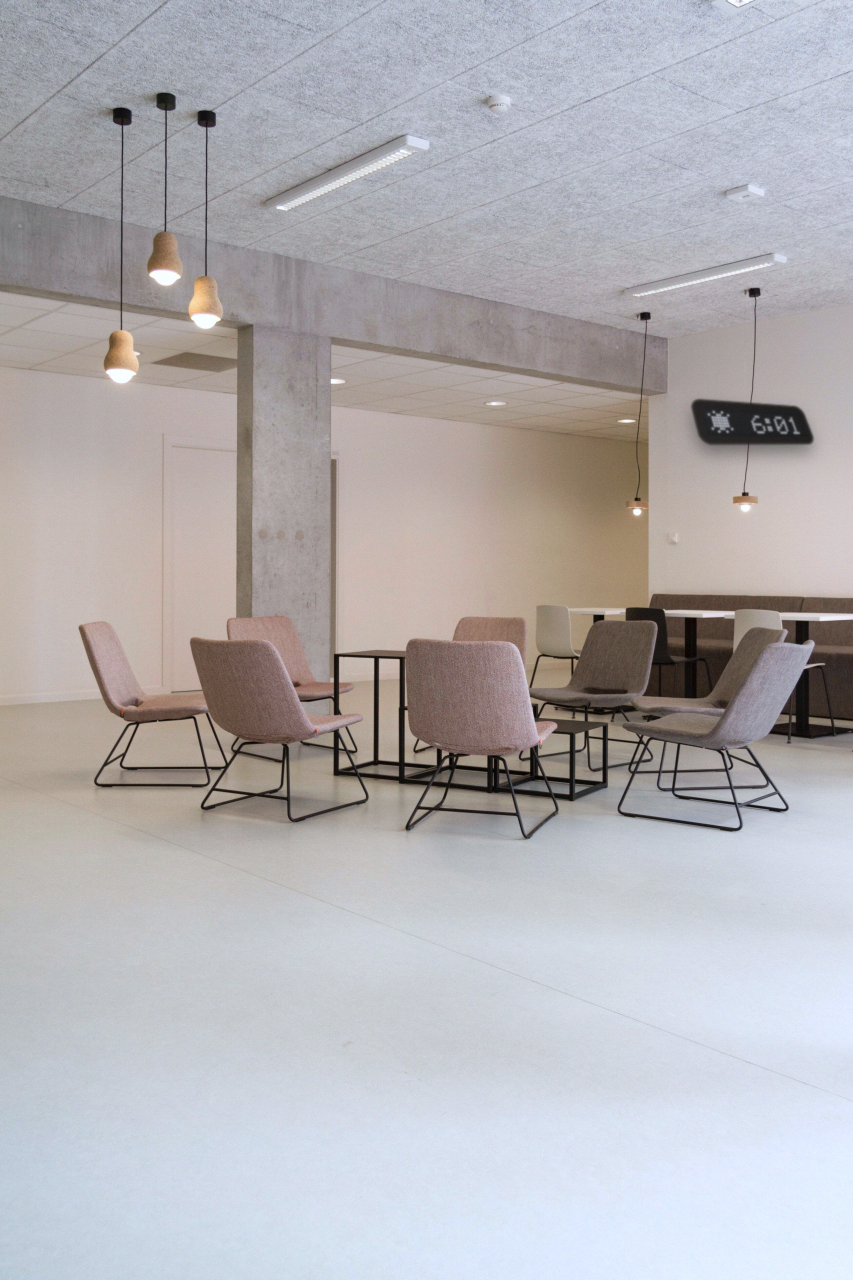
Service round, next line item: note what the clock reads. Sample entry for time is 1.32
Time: 6.01
